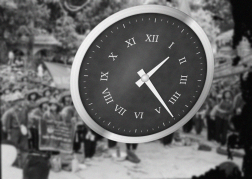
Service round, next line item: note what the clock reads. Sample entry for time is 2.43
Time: 1.23
